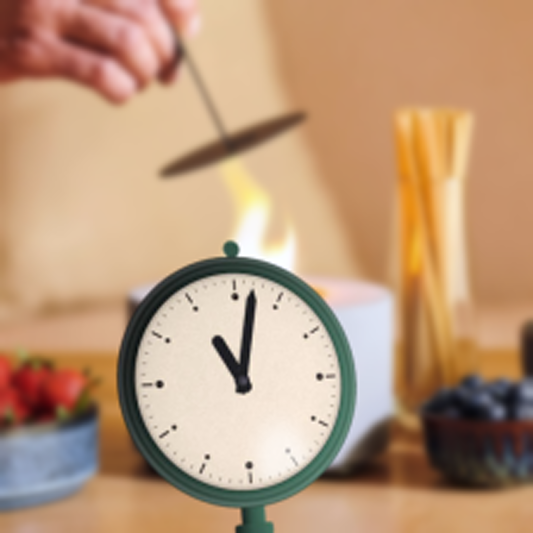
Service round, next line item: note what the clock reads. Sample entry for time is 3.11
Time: 11.02
